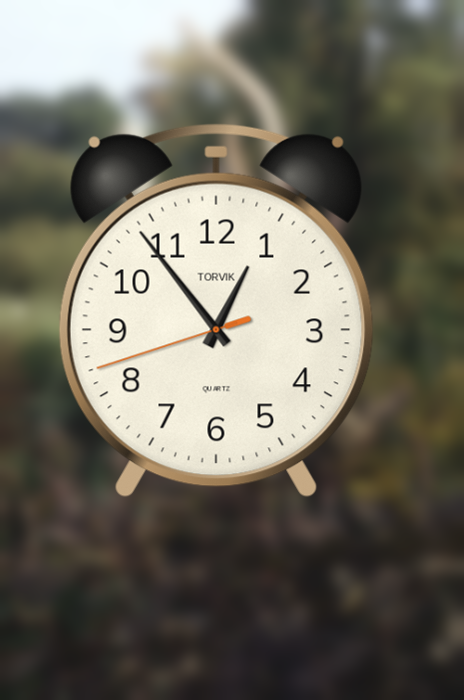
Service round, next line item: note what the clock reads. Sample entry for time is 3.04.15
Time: 12.53.42
